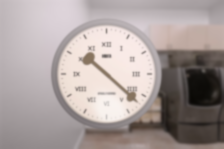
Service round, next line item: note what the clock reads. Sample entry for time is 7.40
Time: 10.22
